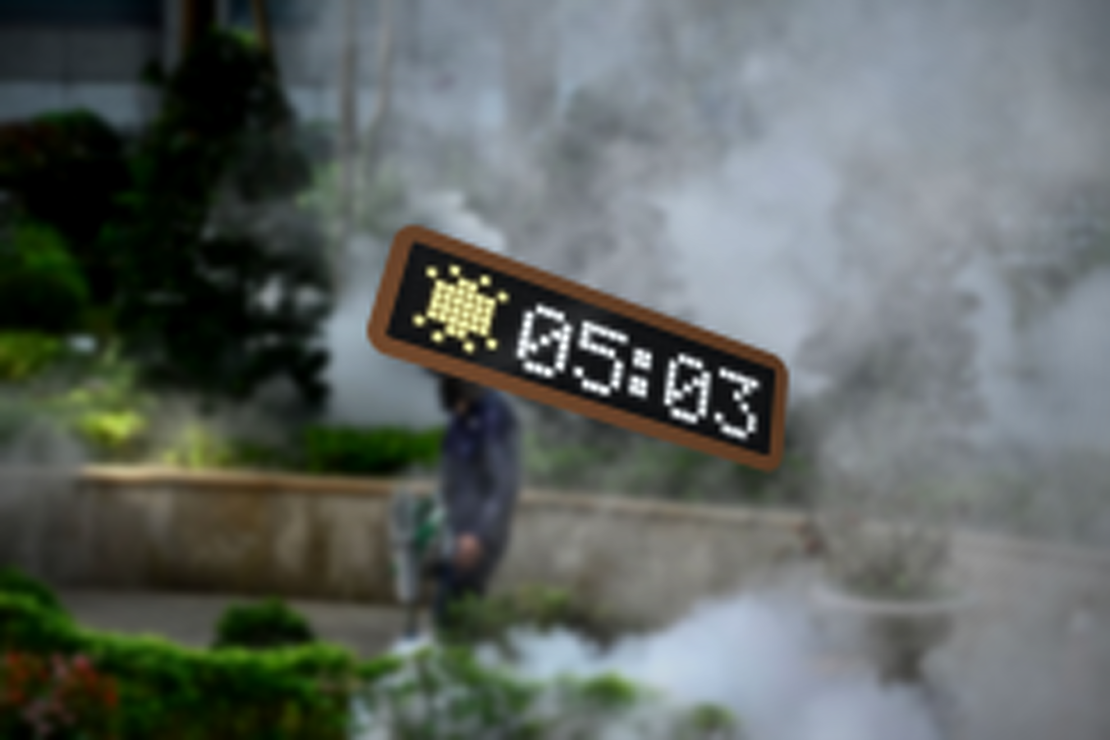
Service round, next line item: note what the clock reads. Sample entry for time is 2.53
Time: 5.03
